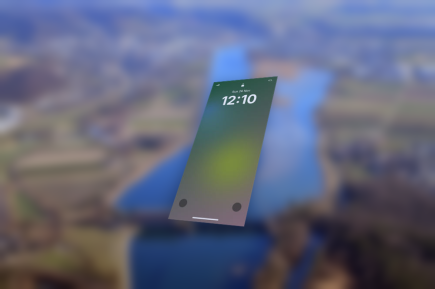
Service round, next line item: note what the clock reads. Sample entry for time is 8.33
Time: 12.10
